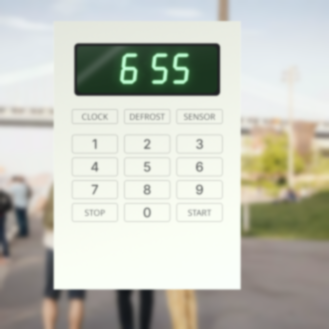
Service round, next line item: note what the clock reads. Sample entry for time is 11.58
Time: 6.55
